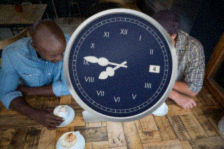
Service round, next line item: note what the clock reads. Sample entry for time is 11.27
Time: 7.46
